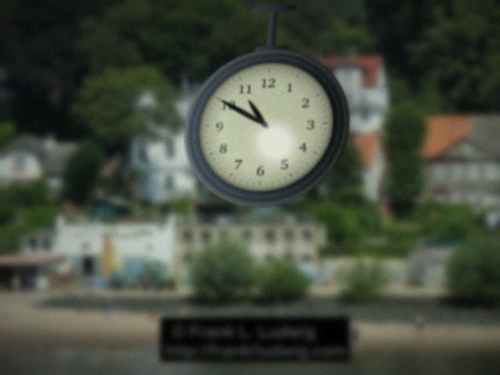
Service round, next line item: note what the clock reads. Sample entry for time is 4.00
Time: 10.50
